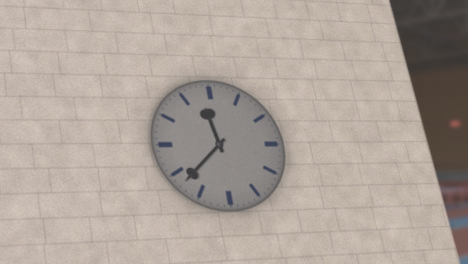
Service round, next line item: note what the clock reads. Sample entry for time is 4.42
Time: 11.38
